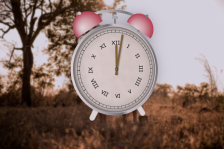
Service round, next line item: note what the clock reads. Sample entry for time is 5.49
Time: 12.02
